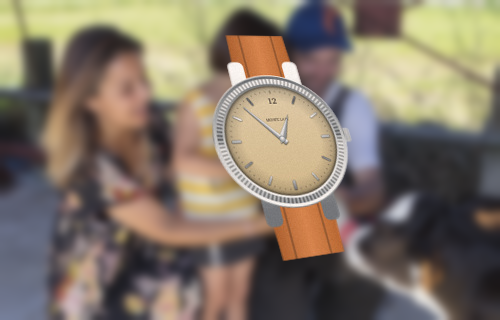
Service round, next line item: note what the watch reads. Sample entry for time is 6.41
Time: 12.53
